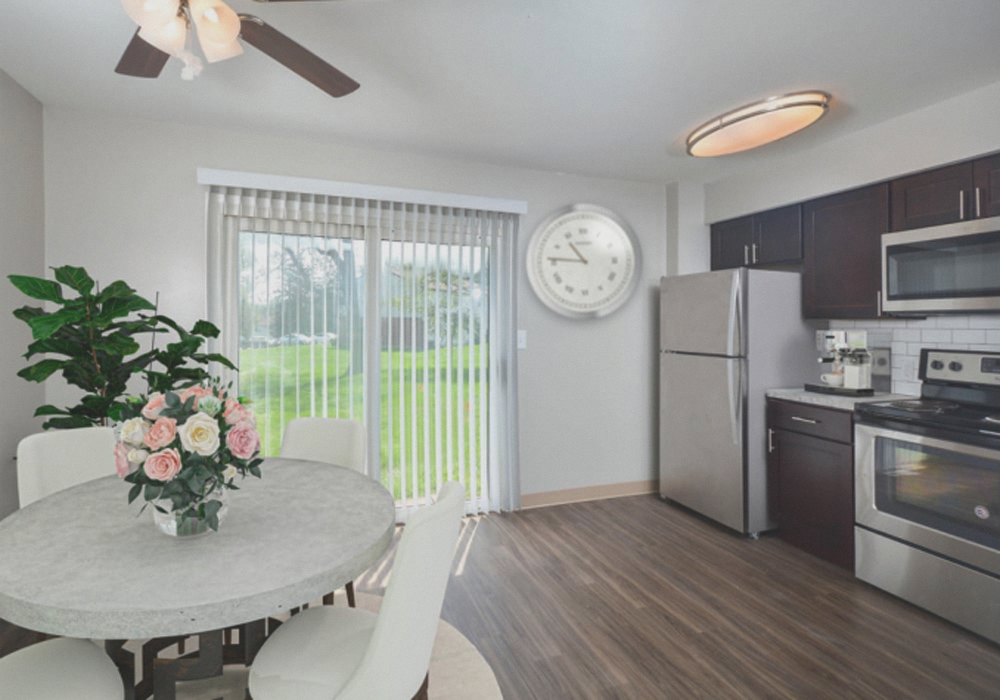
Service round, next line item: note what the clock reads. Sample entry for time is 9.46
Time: 10.46
